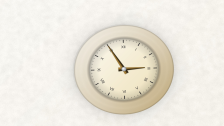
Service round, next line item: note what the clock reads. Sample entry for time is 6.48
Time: 2.55
